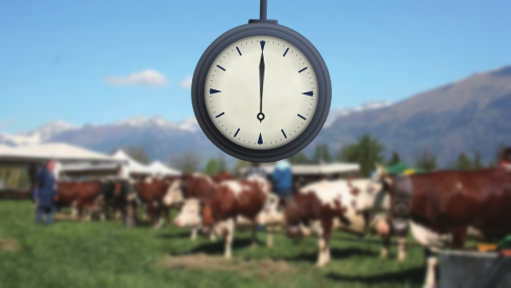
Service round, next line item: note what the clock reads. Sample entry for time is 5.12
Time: 6.00
